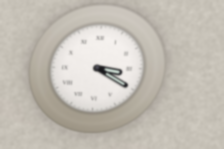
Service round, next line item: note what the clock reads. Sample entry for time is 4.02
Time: 3.20
